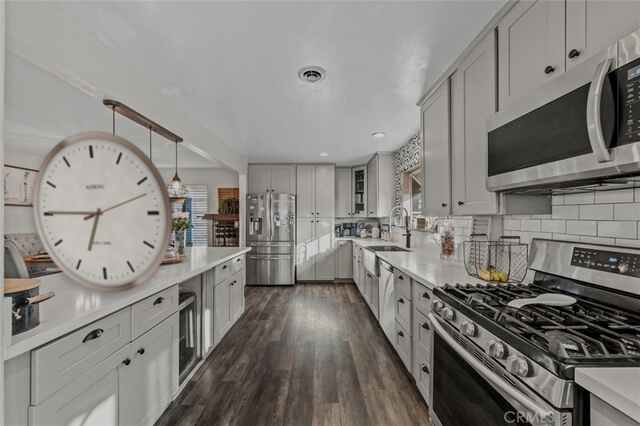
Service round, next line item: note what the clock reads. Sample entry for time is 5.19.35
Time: 6.45.12
